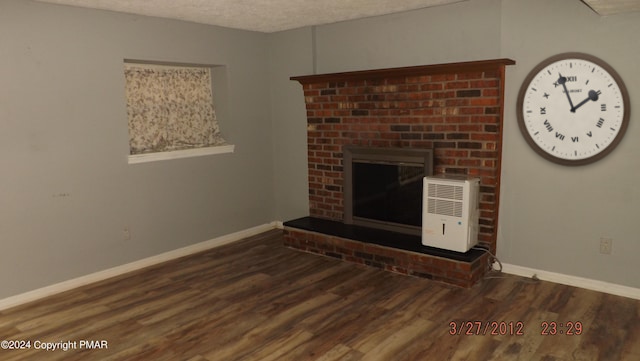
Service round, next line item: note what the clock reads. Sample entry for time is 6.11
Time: 1.57
